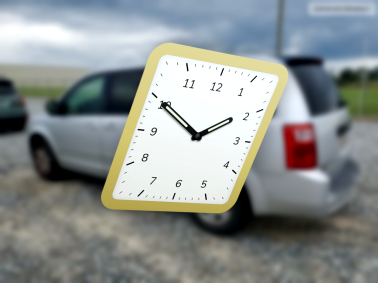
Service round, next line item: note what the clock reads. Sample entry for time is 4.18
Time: 1.50
